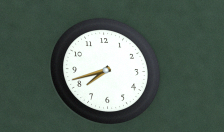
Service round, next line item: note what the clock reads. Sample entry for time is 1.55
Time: 7.42
